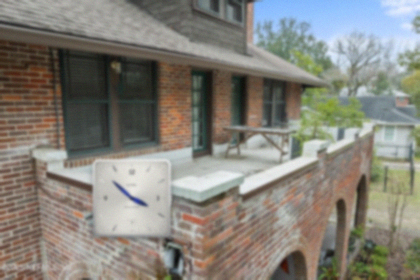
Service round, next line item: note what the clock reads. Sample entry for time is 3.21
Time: 3.52
